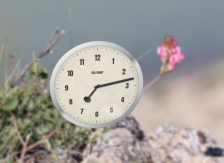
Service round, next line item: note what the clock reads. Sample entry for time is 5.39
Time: 7.13
